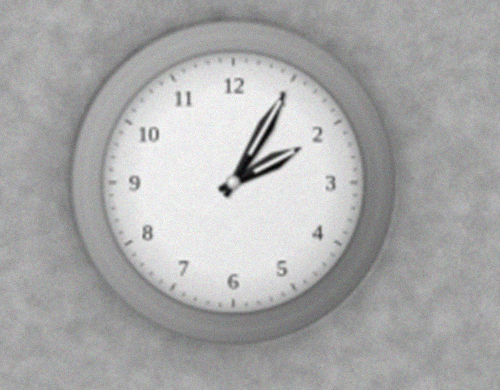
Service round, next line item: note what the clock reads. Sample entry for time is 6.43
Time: 2.05
